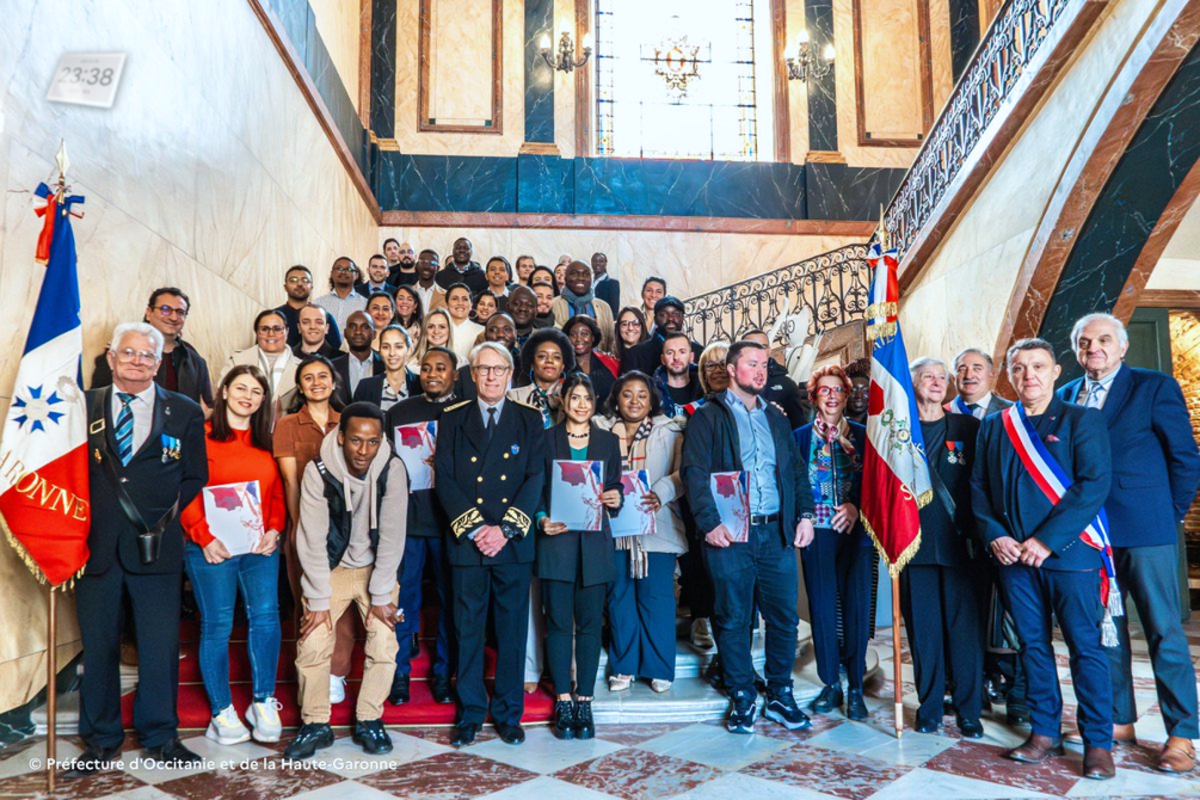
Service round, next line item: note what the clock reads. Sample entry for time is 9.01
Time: 23.38
